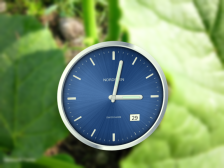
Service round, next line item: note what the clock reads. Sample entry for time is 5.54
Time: 3.02
